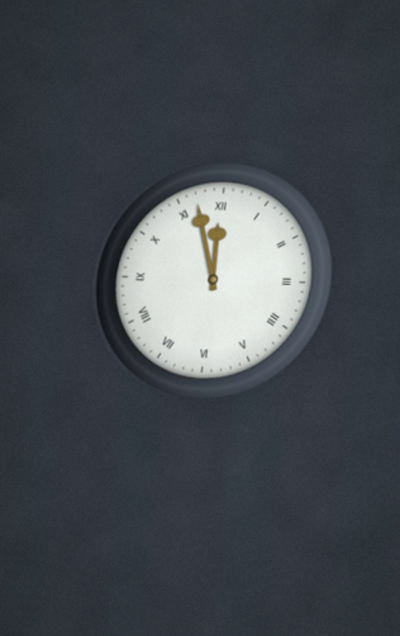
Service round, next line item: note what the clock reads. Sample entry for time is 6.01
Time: 11.57
